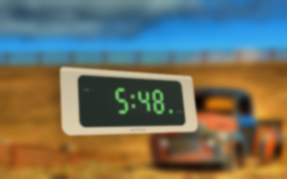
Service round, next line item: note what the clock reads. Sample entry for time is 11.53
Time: 5.48
